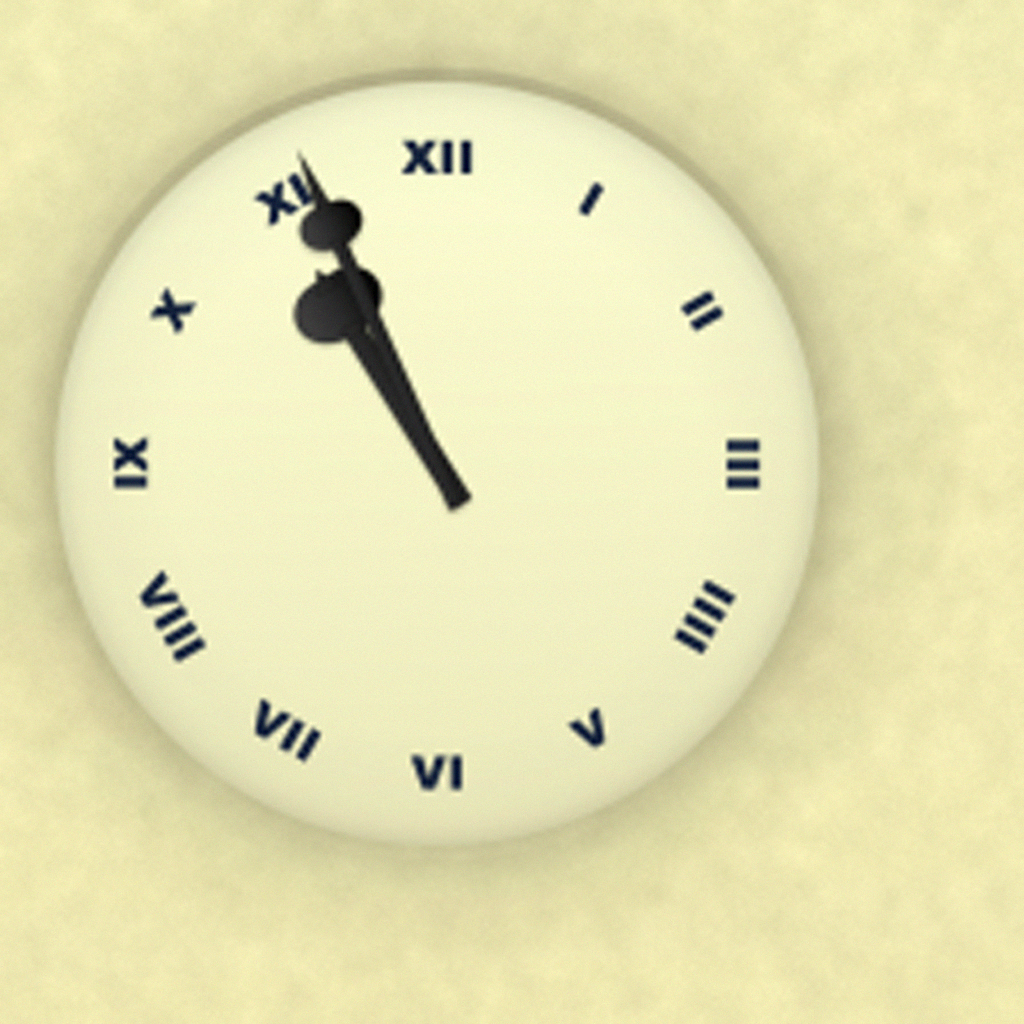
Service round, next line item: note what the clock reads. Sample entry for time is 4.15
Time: 10.56
